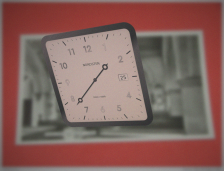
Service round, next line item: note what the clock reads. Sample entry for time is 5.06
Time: 1.38
